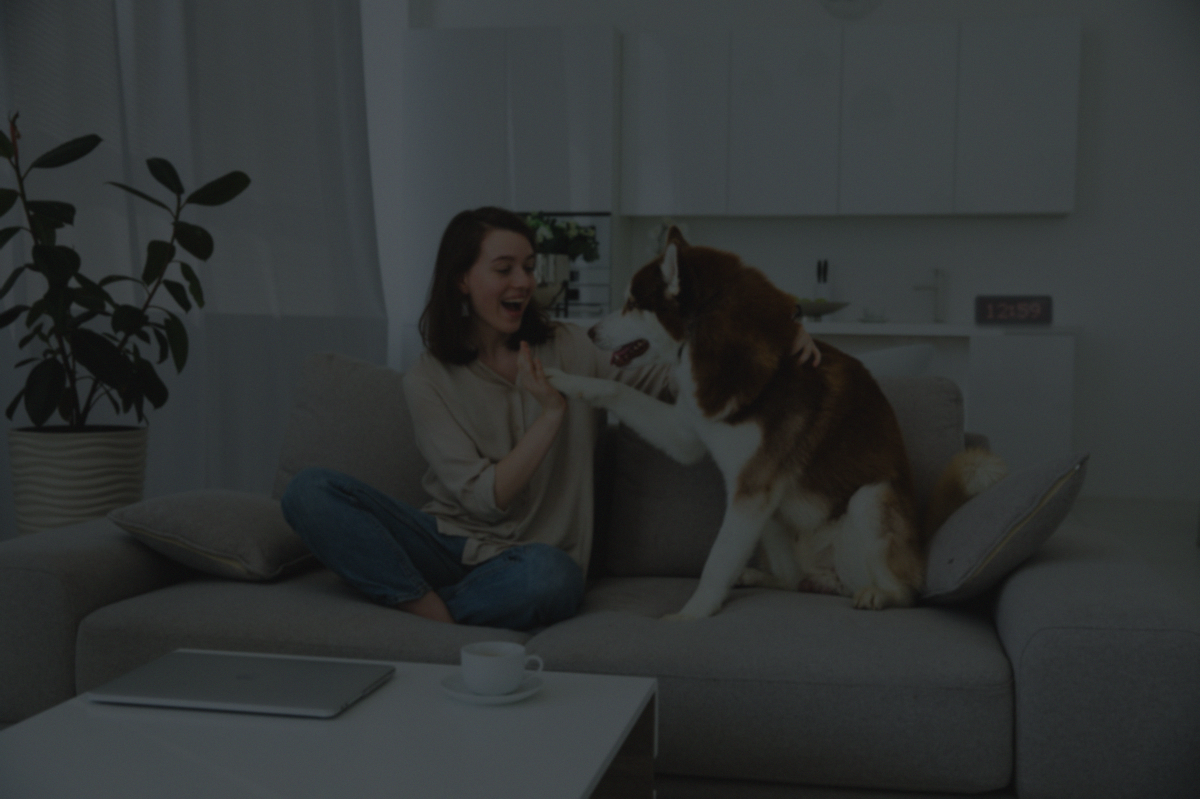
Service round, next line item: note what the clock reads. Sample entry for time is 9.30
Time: 12.59
